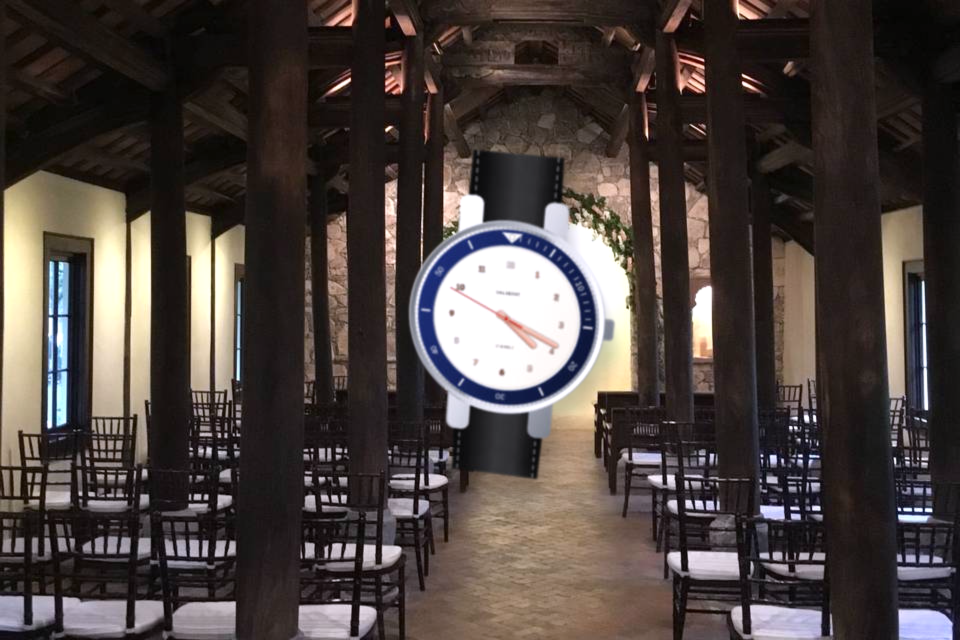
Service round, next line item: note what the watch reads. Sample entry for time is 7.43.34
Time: 4.18.49
